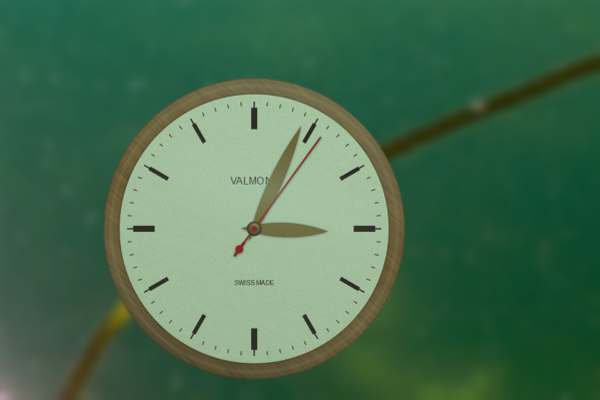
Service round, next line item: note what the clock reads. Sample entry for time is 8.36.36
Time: 3.04.06
